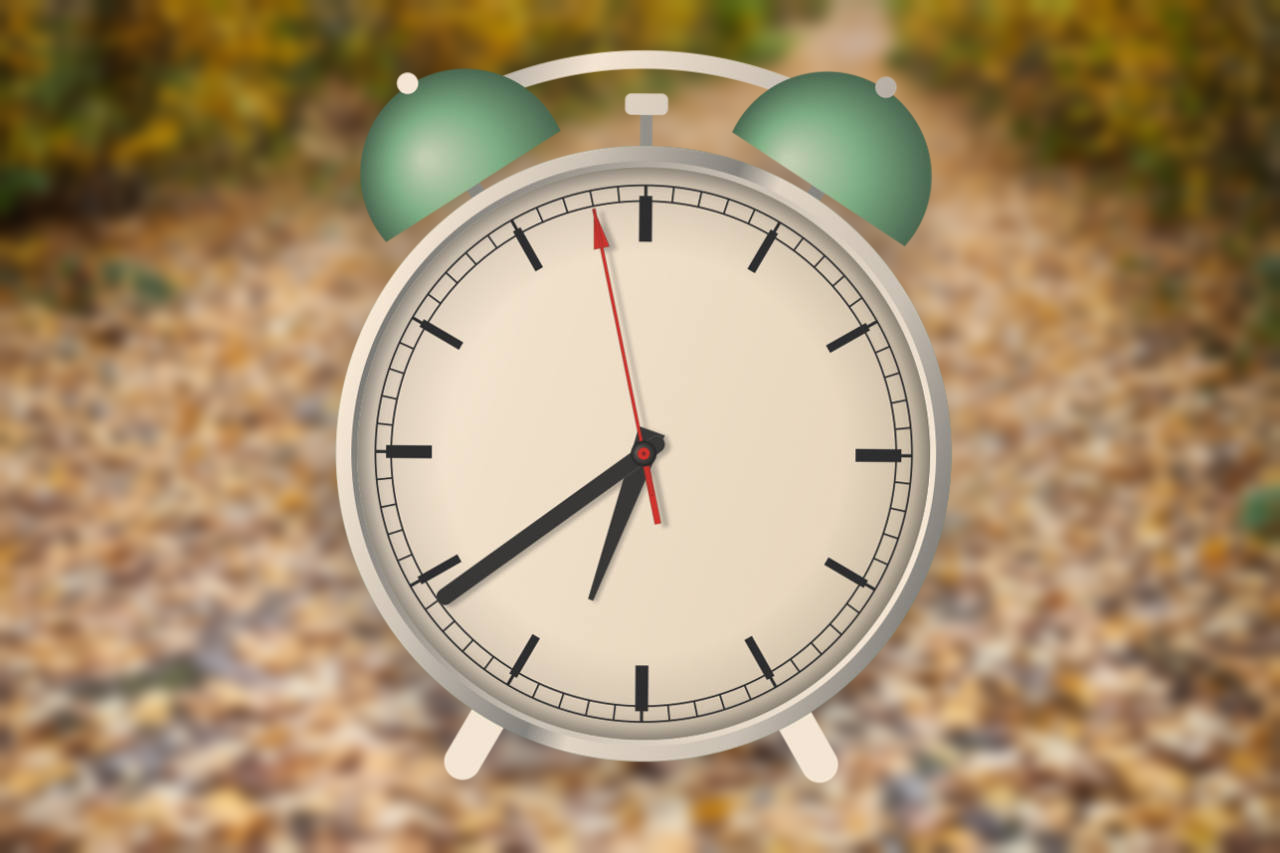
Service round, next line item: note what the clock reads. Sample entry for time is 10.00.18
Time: 6.38.58
